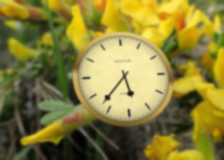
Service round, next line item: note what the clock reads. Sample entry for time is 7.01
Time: 5.37
